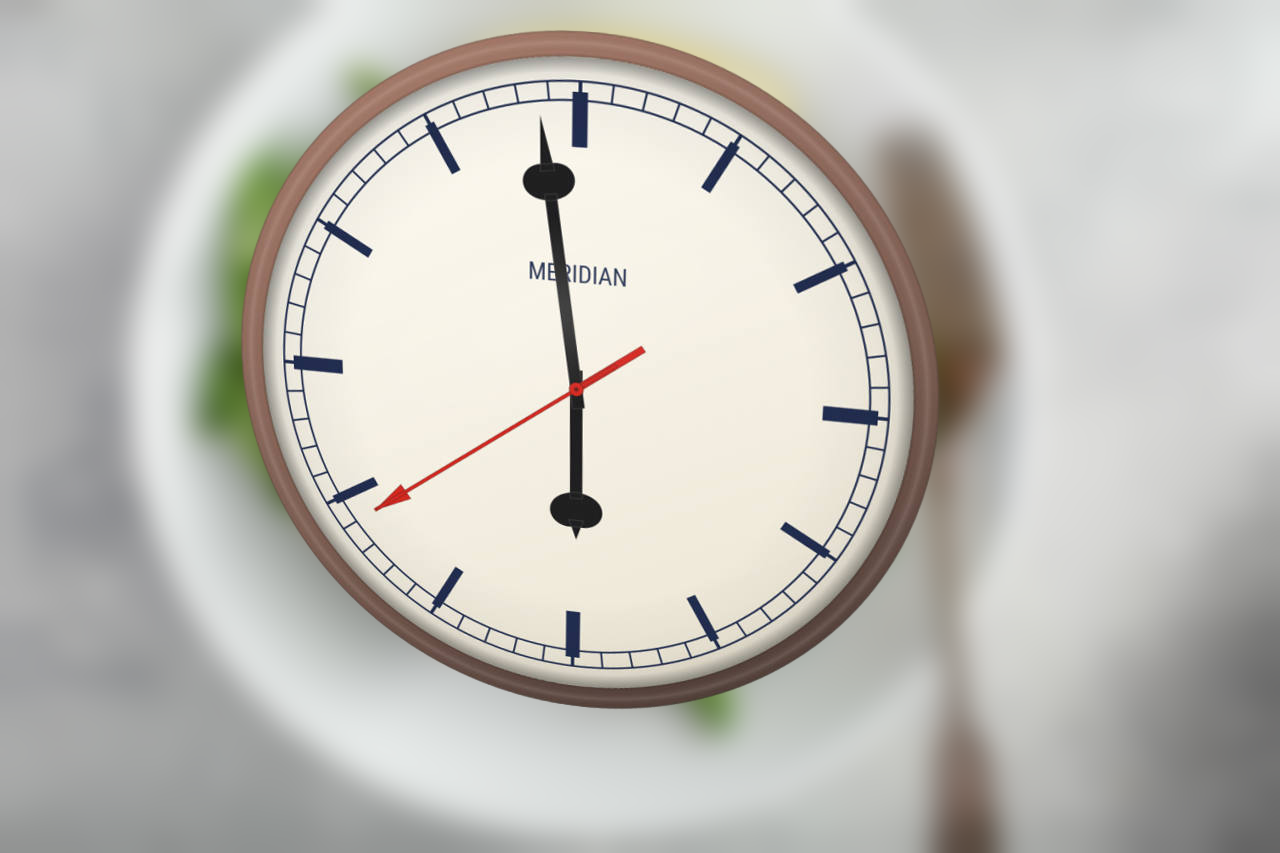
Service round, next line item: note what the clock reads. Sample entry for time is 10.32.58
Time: 5.58.39
